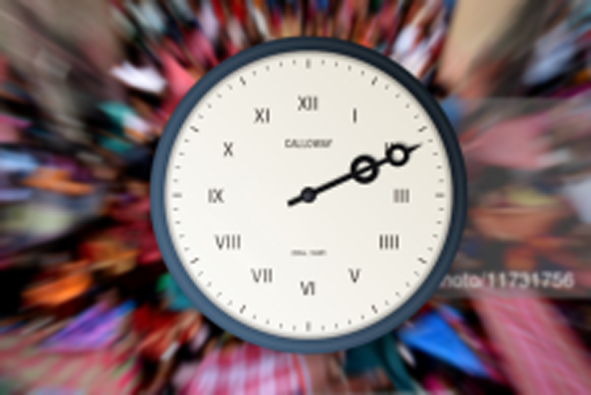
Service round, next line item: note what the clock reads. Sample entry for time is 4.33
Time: 2.11
